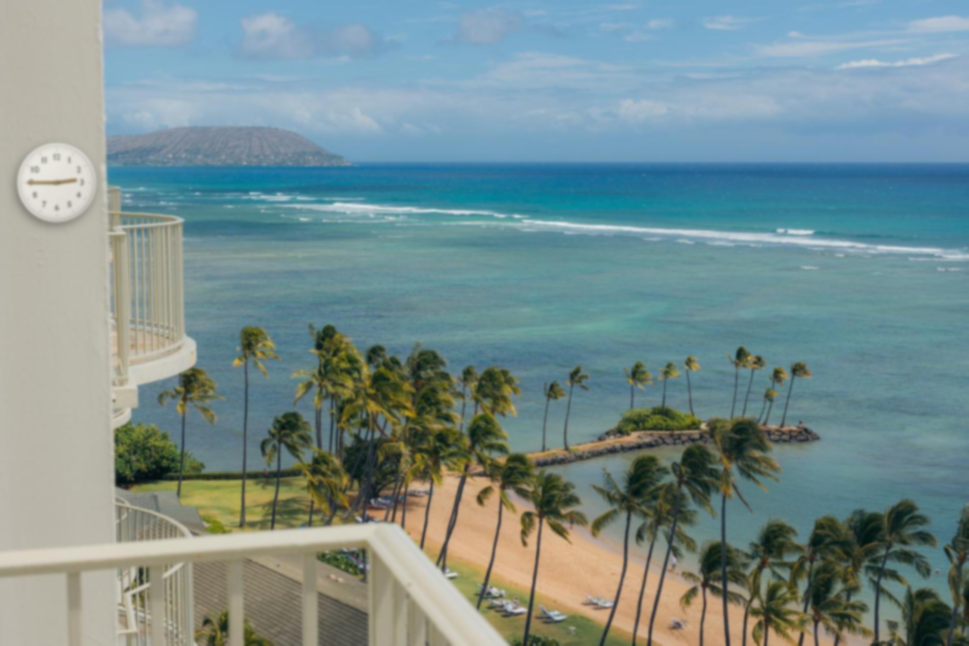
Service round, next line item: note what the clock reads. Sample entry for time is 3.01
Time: 2.45
